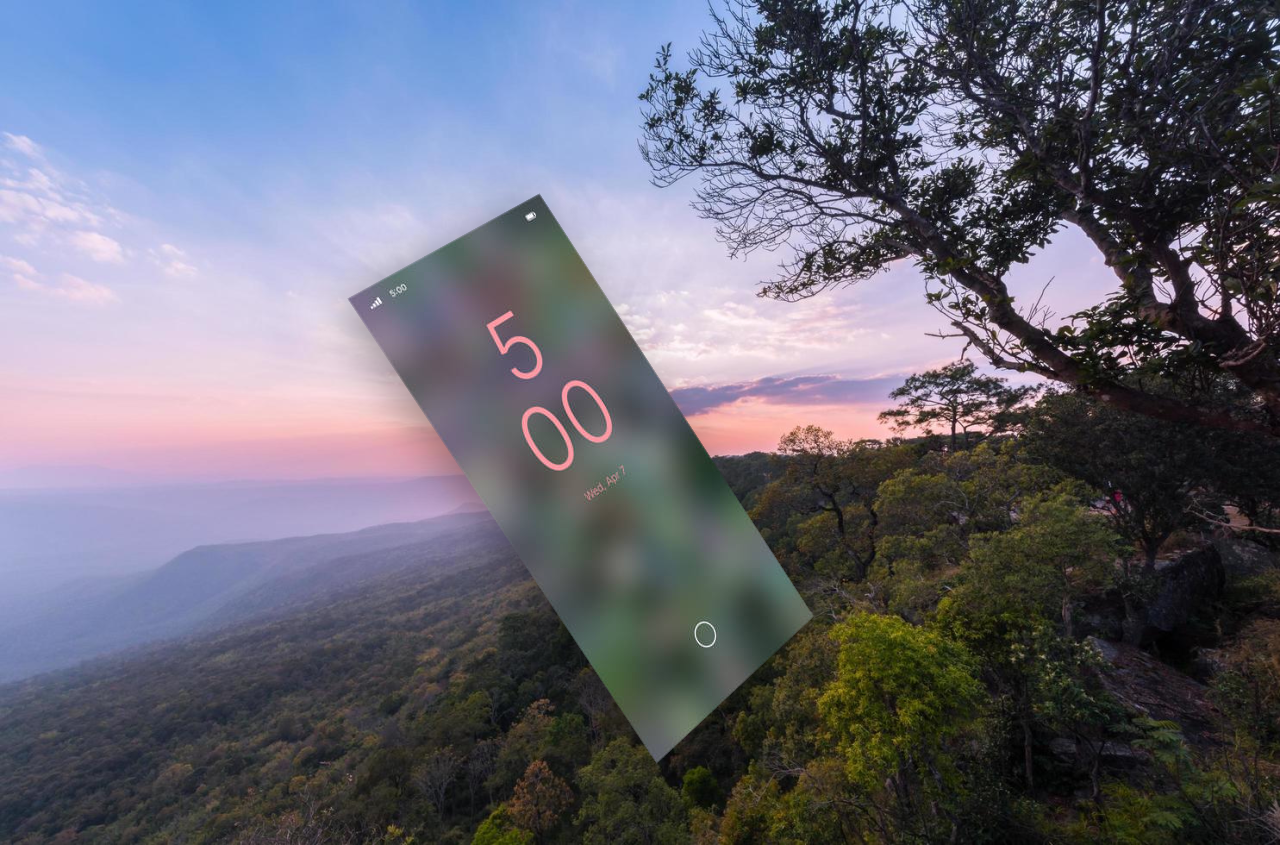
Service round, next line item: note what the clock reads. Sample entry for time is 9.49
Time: 5.00
